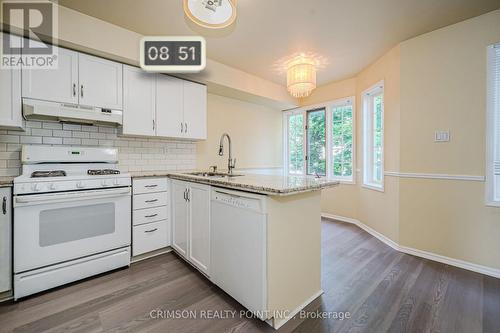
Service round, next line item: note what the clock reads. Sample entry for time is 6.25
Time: 8.51
